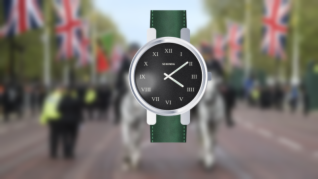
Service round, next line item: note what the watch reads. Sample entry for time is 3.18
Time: 4.09
